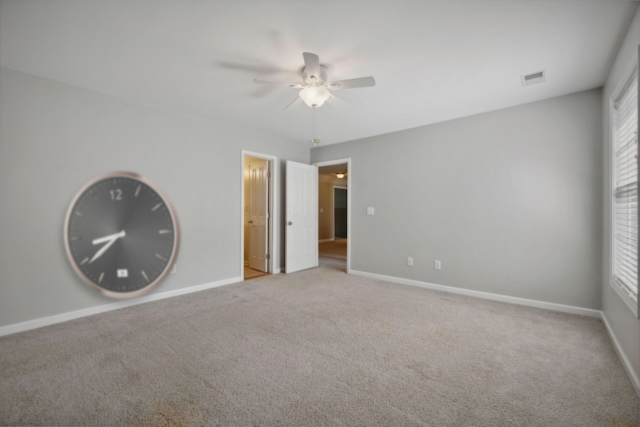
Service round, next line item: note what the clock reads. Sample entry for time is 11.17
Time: 8.39
